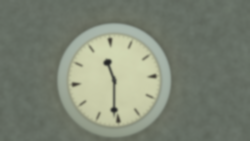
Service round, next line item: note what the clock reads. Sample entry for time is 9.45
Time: 11.31
